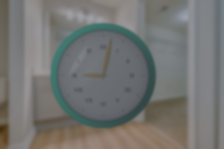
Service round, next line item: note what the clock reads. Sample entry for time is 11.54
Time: 9.02
